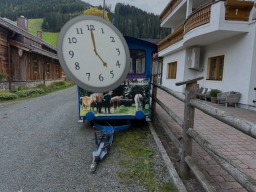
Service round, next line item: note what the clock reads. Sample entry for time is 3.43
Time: 5.00
